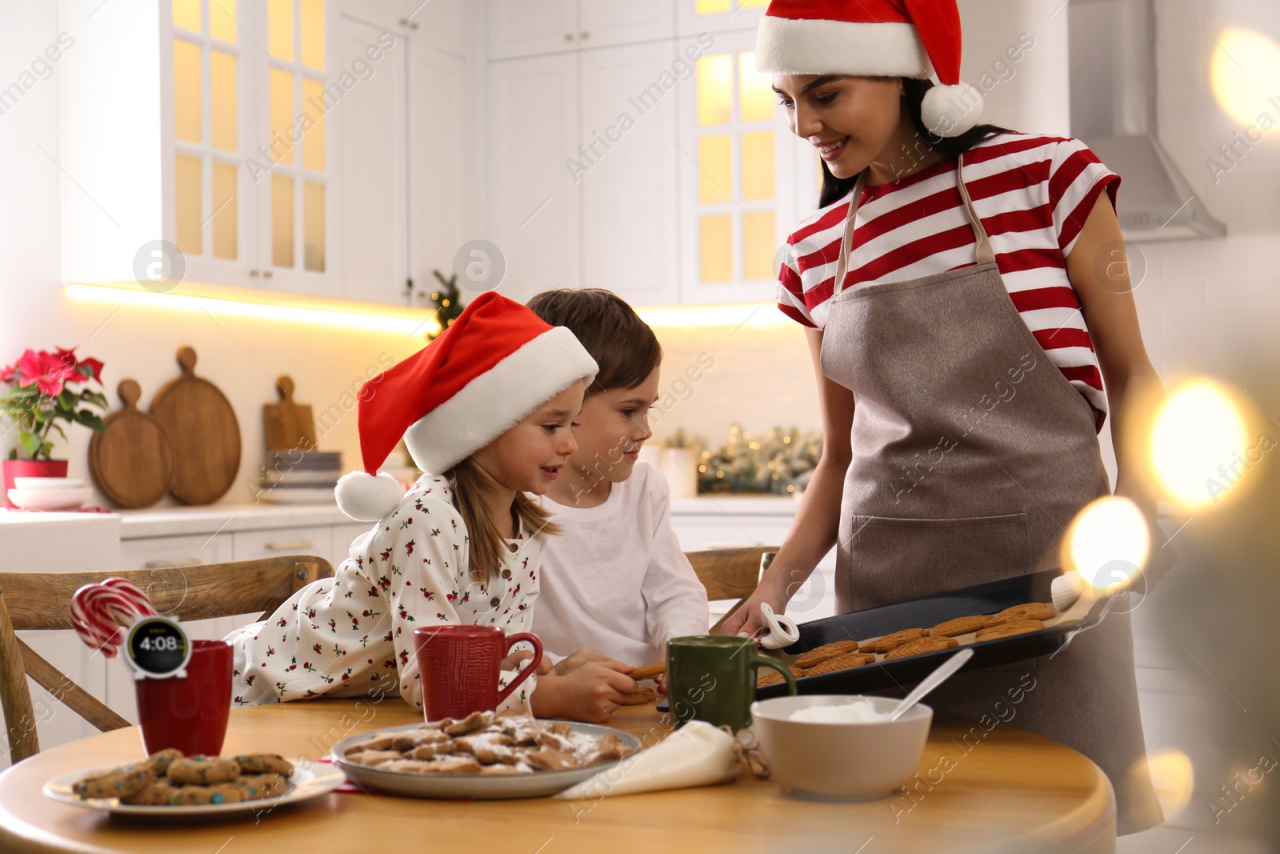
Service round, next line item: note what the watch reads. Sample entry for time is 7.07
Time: 4.08
